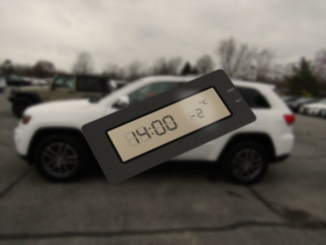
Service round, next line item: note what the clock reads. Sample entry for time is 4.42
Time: 14.00
